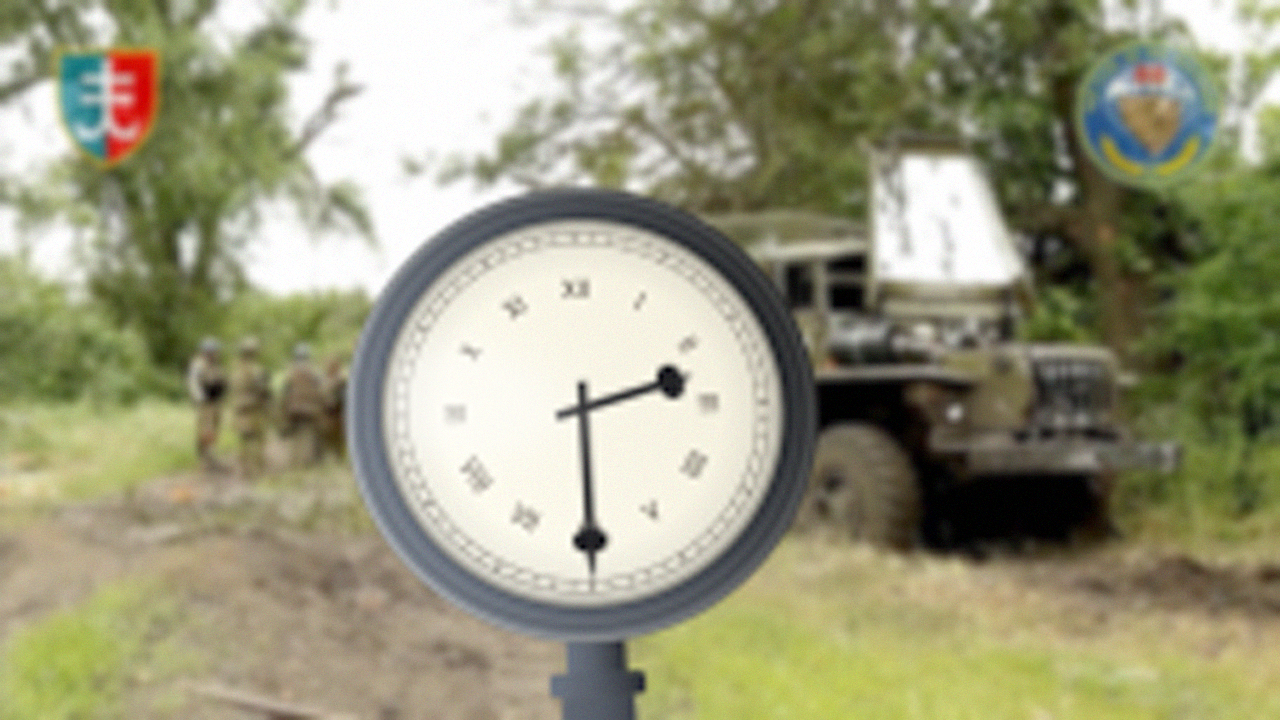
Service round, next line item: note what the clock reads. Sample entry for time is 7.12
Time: 2.30
